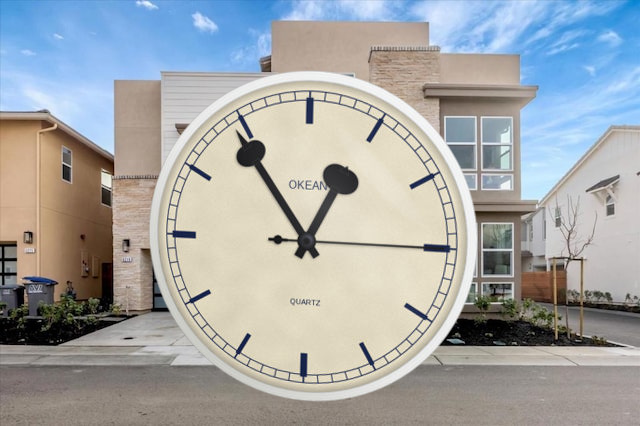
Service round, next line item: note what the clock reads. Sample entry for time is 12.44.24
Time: 12.54.15
